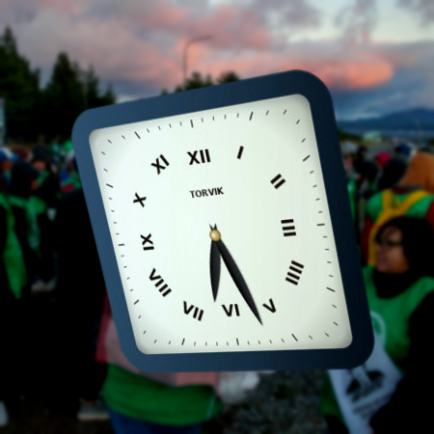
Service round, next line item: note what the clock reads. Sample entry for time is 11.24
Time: 6.27
